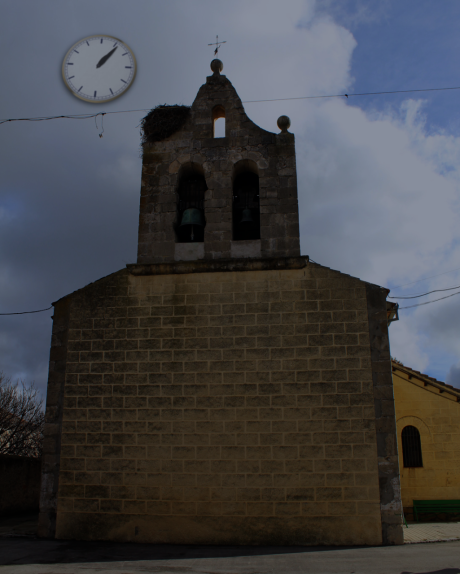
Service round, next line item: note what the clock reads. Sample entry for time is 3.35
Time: 1.06
